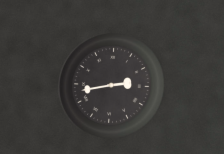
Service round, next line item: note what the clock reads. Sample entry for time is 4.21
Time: 2.43
